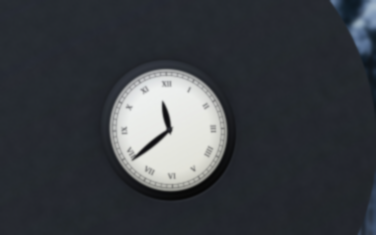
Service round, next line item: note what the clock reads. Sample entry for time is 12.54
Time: 11.39
